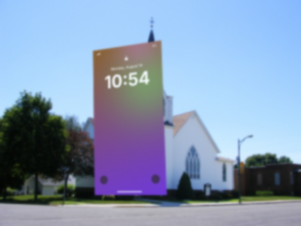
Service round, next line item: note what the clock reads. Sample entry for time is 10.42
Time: 10.54
